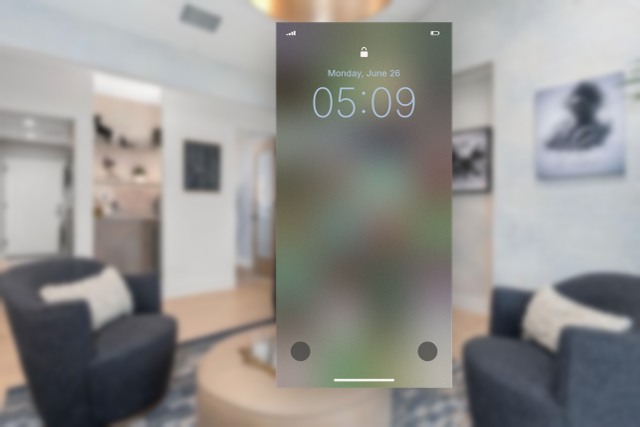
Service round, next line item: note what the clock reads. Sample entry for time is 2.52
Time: 5.09
